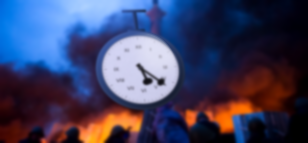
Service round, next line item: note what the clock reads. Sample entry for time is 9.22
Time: 5.22
